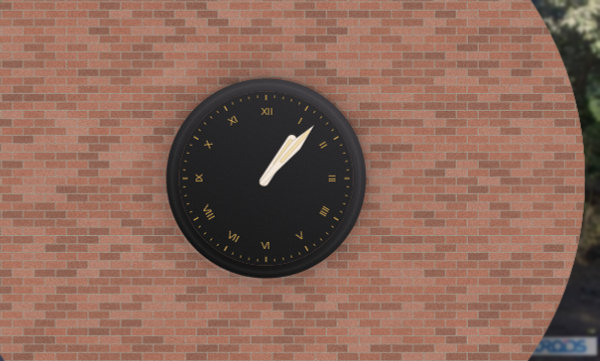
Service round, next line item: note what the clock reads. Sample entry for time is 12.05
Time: 1.07
